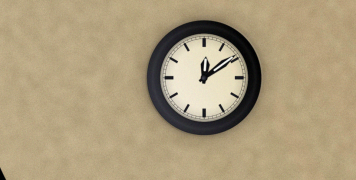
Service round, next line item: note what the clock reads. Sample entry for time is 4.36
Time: 12.09
